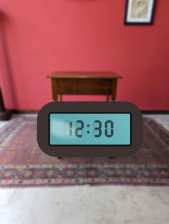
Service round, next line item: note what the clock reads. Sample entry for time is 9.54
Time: 12.30
